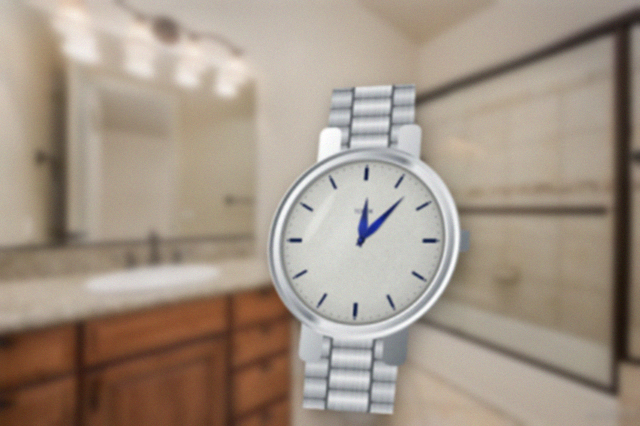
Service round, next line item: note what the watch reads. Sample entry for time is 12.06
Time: 12.07
